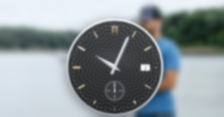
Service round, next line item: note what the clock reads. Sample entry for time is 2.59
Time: 10.04
